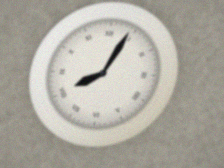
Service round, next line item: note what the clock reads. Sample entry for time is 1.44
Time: 8.04
